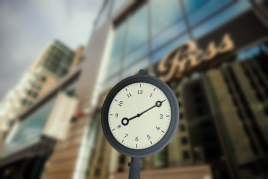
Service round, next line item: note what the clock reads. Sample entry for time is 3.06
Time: 8.10
